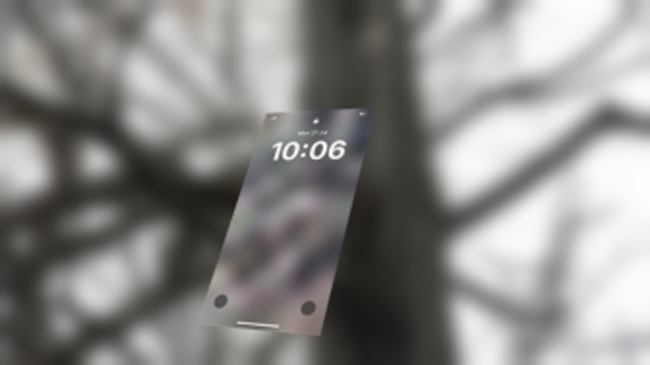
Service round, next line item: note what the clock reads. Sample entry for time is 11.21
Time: 10.06
